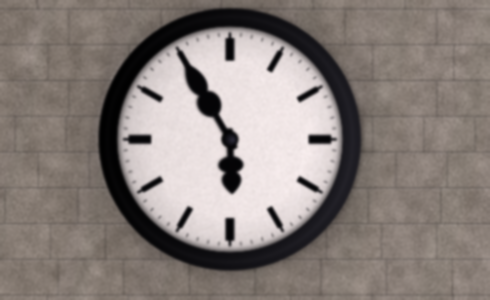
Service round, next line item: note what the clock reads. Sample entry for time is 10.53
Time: 5.55
